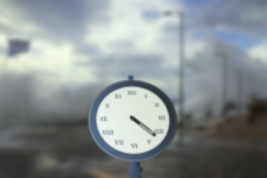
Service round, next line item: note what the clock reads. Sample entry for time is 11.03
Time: 4.22
